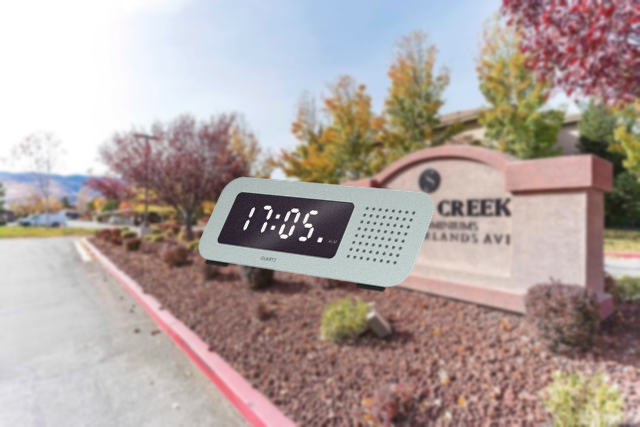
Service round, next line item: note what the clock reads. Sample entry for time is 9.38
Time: 17.05
